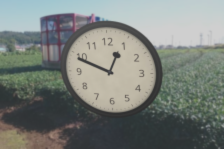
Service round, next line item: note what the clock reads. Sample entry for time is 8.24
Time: 12.49
